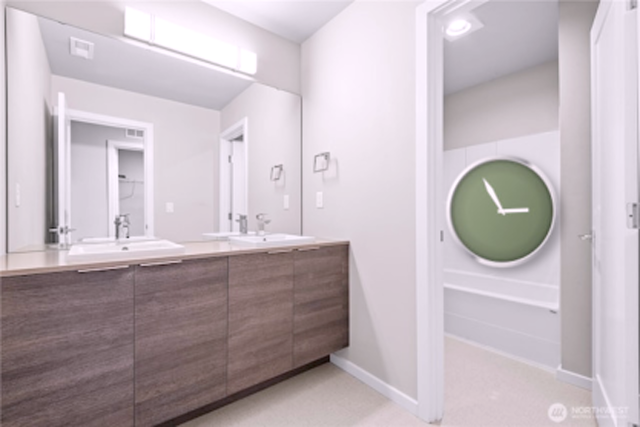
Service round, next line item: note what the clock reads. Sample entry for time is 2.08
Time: 2.55
